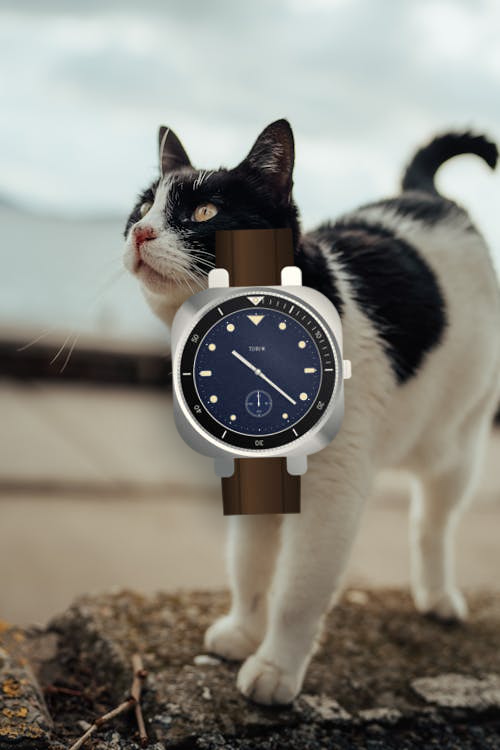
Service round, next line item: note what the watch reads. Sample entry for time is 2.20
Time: 10.22
